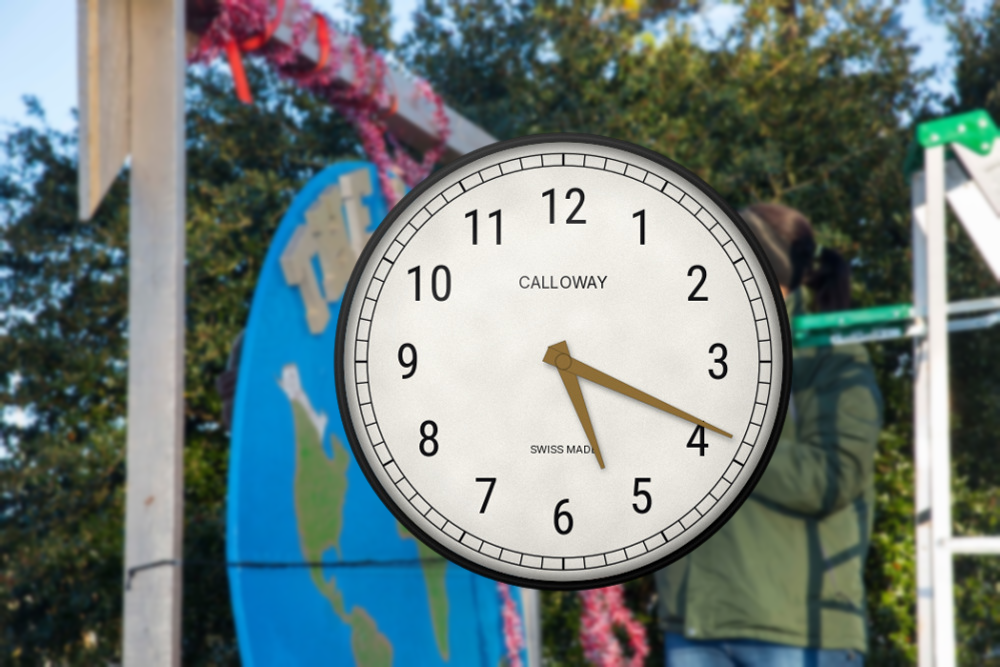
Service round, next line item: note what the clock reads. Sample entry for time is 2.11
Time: 5.19
